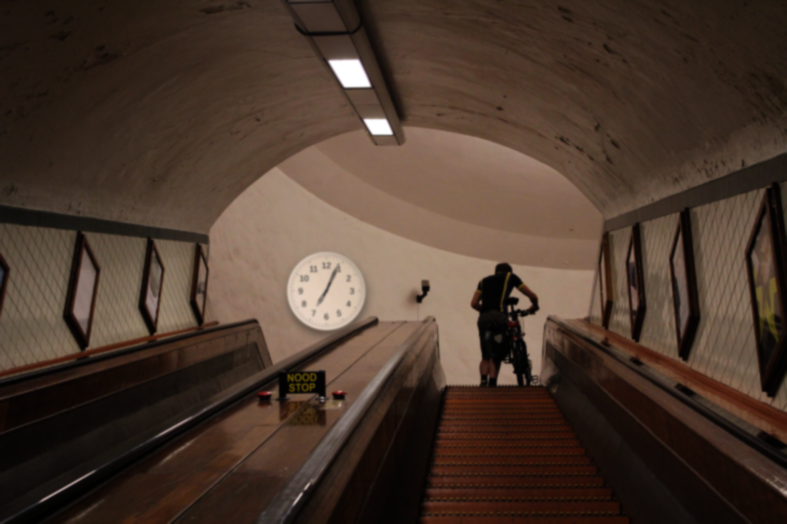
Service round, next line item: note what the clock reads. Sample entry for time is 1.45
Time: 7.04
